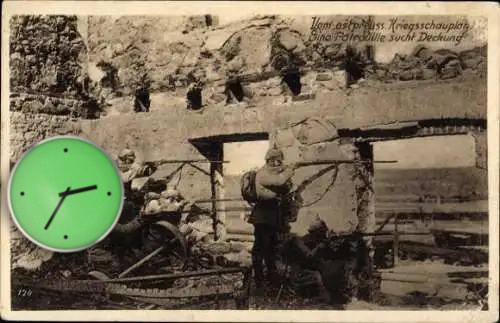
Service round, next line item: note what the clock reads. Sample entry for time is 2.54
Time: 2.35
